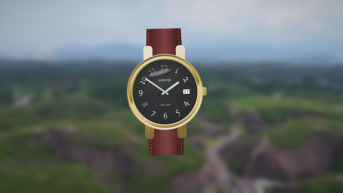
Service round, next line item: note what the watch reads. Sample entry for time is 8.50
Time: 1.51
